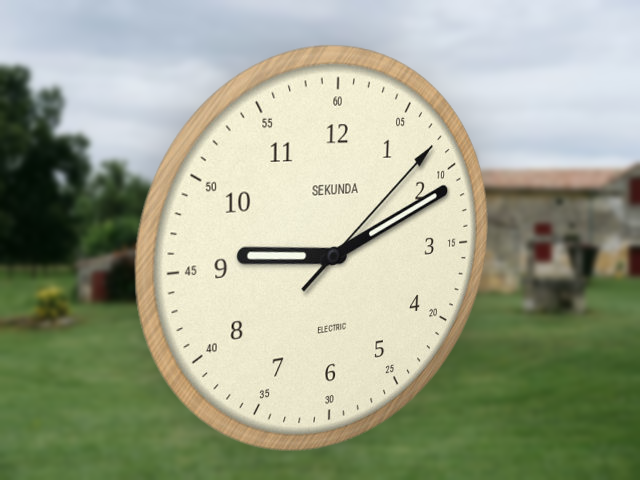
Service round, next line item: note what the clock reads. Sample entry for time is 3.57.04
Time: 9.11.08
